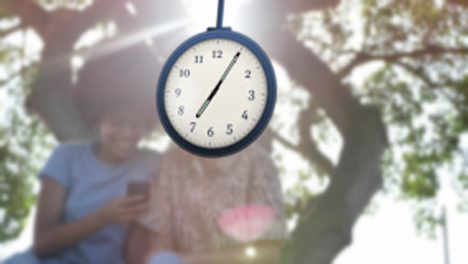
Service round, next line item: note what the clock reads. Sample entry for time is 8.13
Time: 7.05
